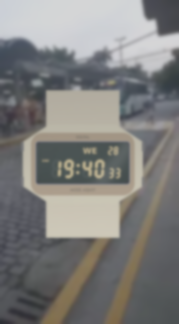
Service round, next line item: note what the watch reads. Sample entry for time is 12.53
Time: 19.40
